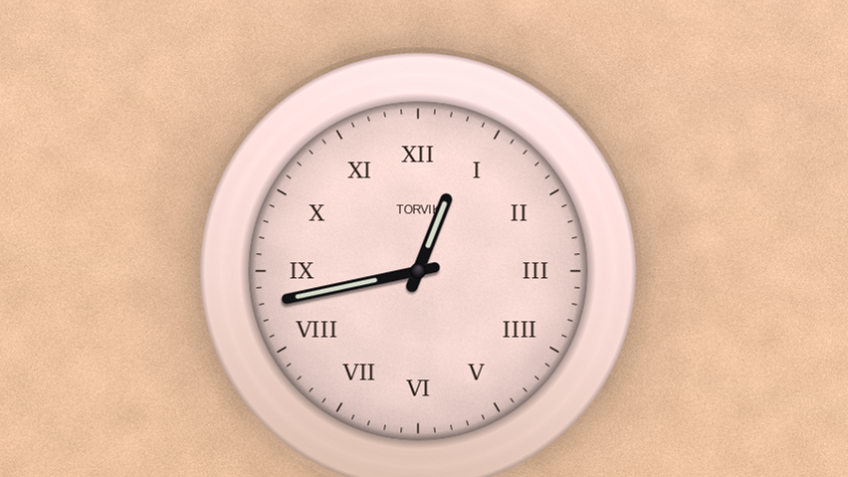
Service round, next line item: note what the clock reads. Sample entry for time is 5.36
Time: 12.43
